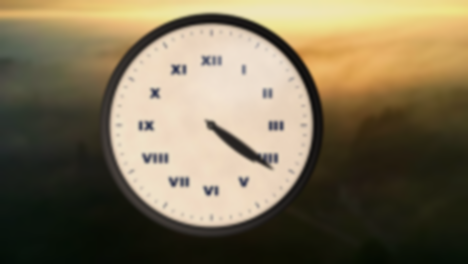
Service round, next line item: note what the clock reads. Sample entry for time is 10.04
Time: 4.21
